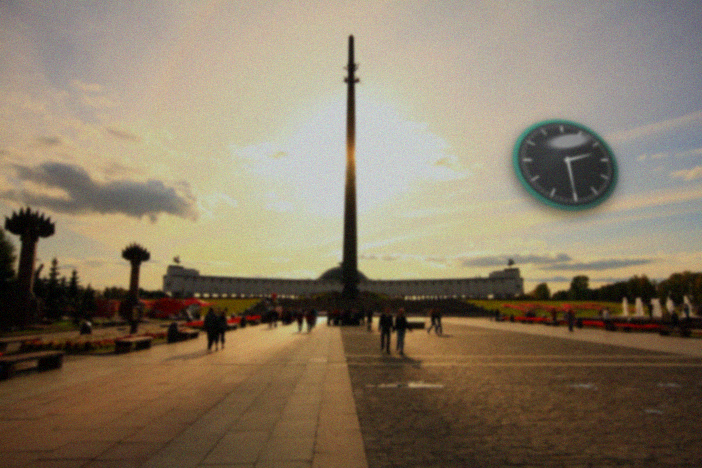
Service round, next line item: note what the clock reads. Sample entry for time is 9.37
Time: 2.30
